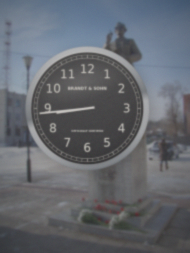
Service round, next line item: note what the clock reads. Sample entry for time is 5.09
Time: 8.44
